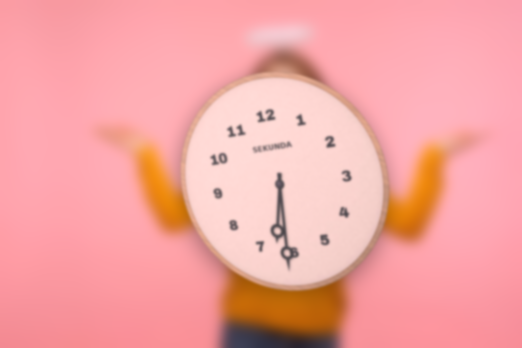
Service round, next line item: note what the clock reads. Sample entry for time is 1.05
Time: 6.31
